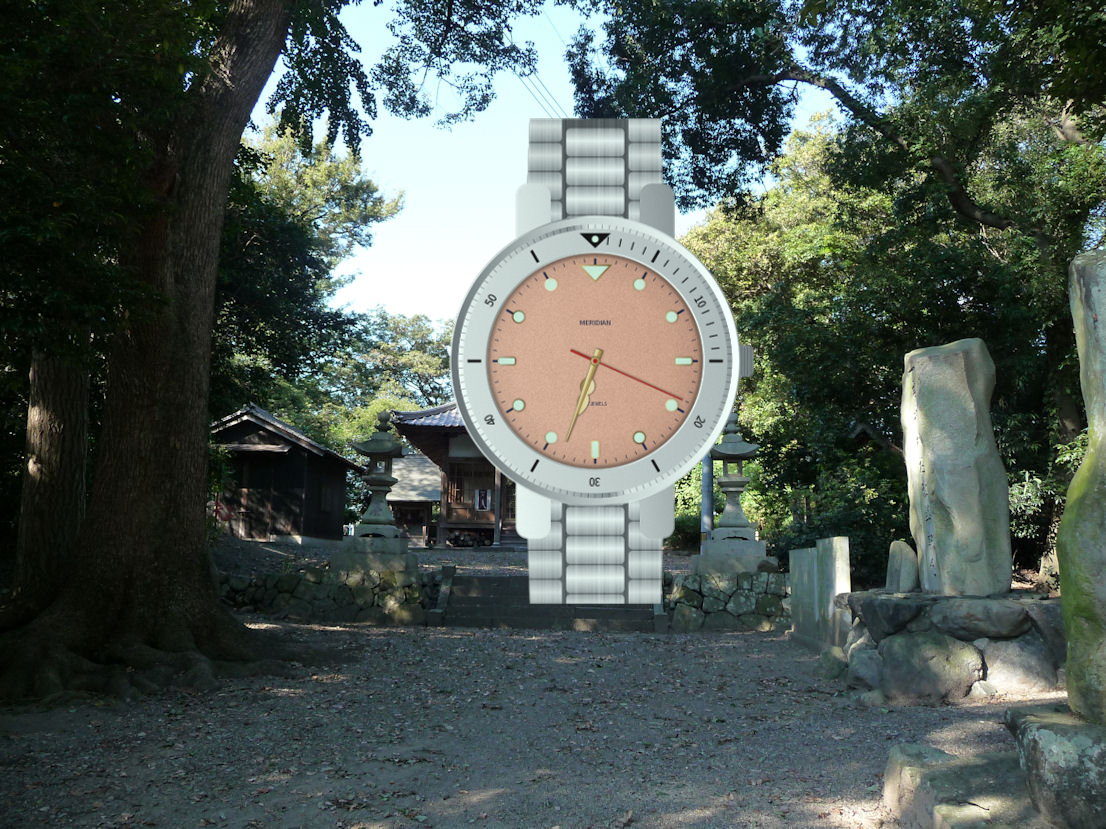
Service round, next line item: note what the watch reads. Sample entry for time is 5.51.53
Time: 6.33.19
